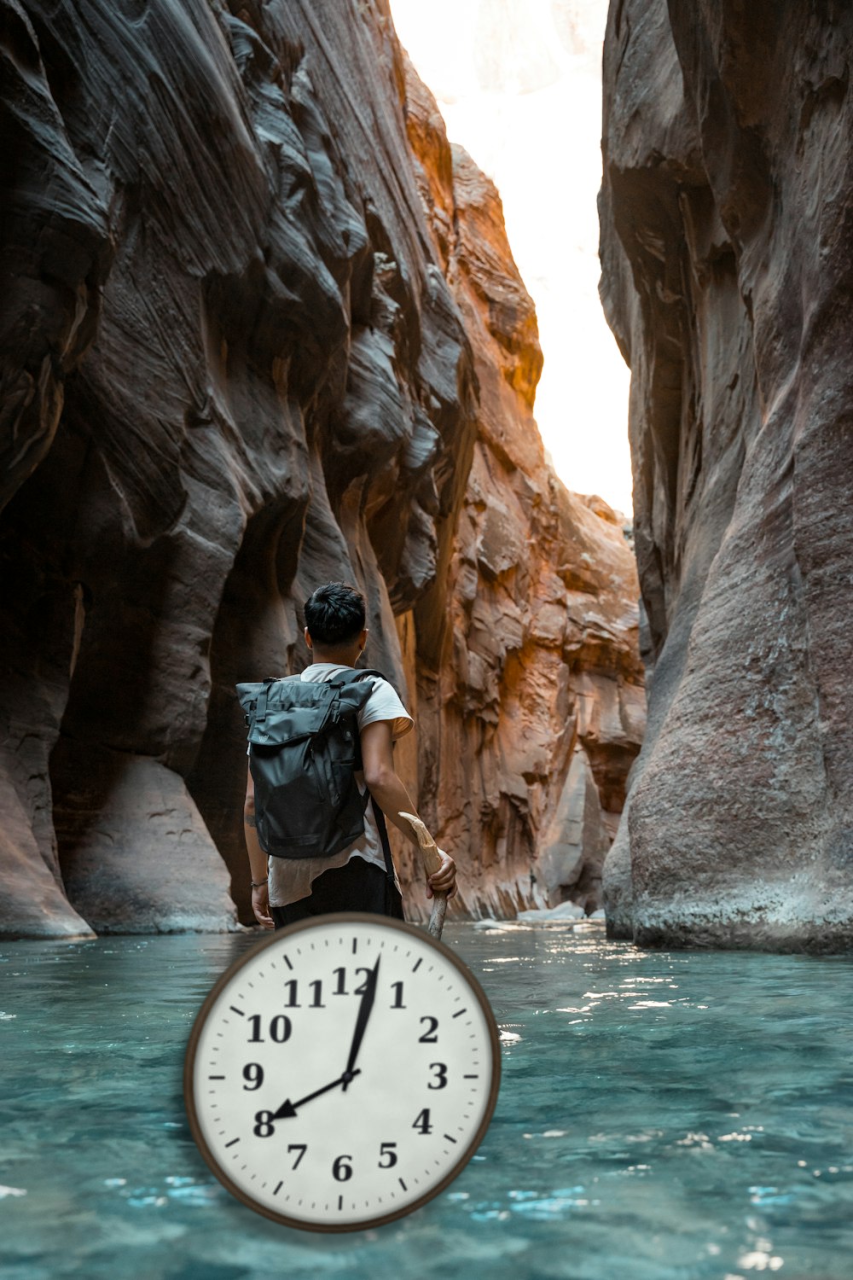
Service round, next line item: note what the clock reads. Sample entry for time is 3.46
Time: 8.02
